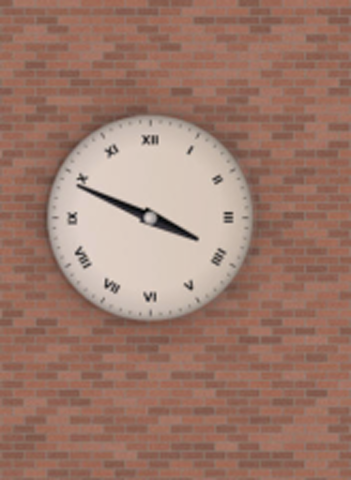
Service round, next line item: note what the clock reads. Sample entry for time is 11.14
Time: 3.49
